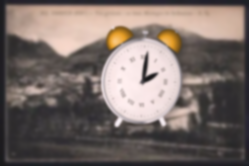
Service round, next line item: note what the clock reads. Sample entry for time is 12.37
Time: 2.01
